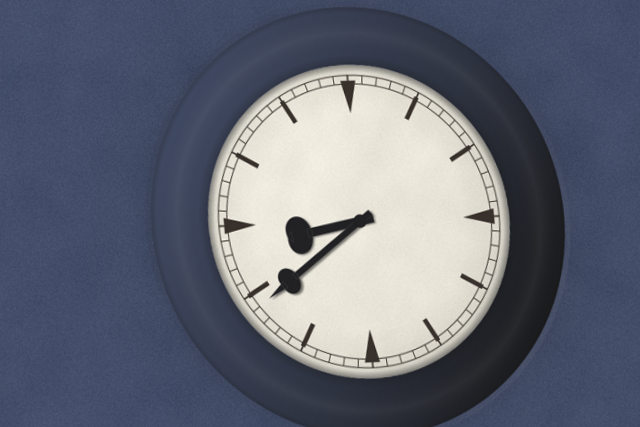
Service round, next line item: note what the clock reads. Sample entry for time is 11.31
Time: 8.39
